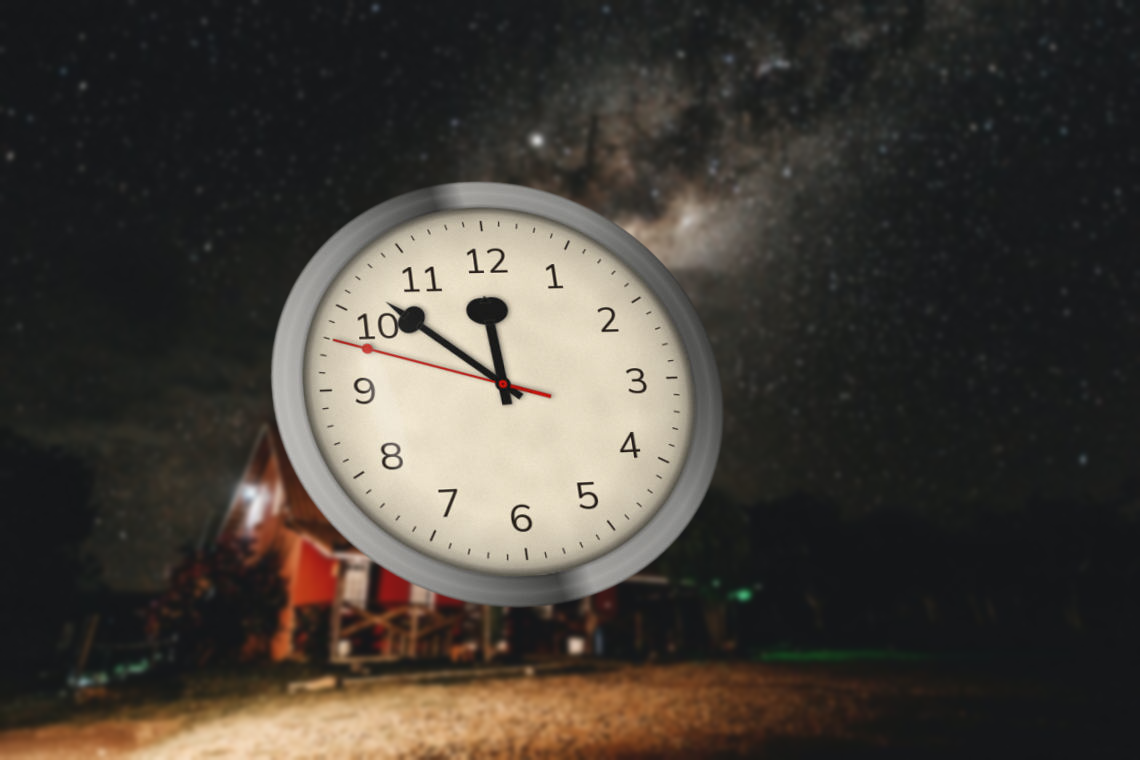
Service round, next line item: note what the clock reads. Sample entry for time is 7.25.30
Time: 11.51.48
